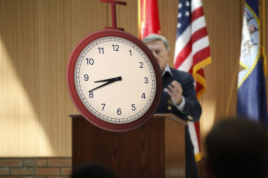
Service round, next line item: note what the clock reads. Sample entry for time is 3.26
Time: 8.41
